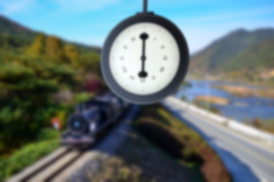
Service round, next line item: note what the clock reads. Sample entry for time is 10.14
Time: 6.00
